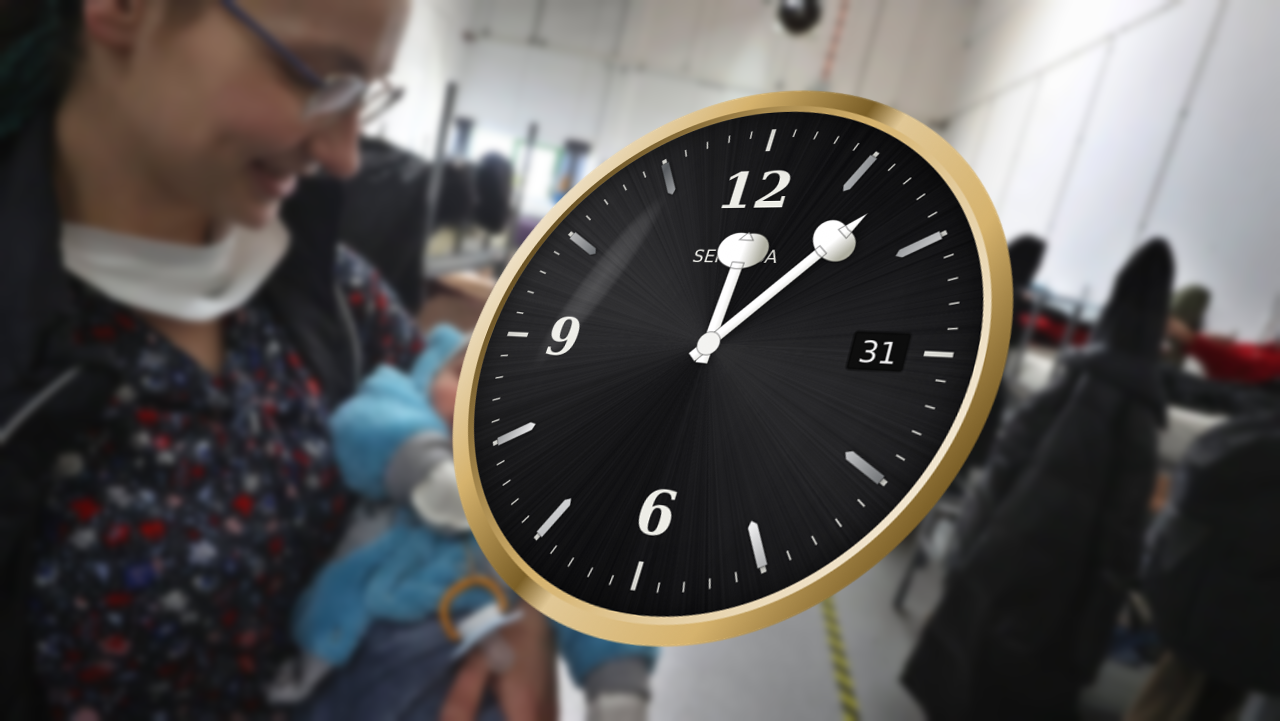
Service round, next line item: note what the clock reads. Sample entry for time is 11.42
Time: 12.07
